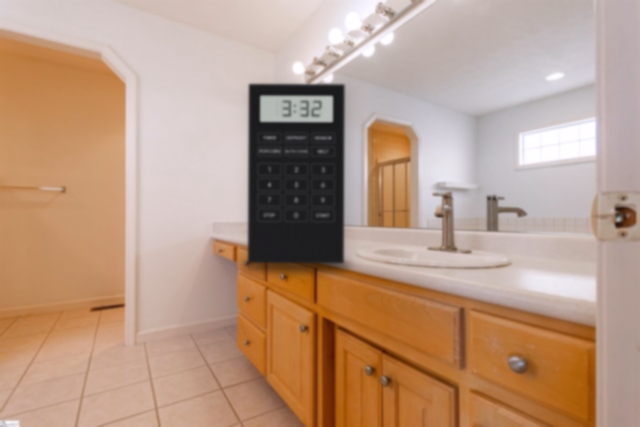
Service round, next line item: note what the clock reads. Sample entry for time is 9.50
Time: 3.32
